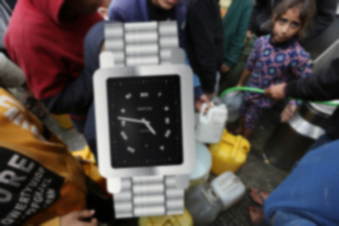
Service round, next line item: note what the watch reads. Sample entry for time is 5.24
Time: 4.47
